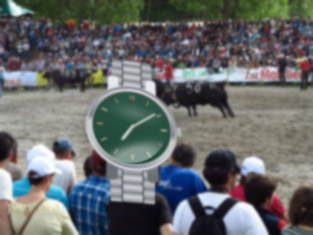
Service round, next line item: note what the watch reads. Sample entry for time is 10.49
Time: 7.09
